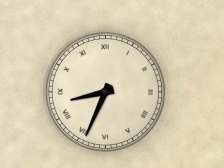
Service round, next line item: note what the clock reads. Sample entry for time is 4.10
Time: 8.34
